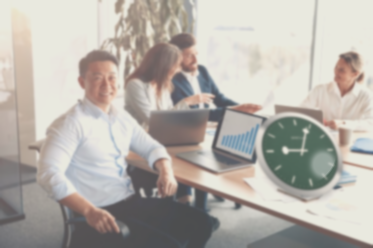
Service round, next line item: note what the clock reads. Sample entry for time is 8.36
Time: 9.04
